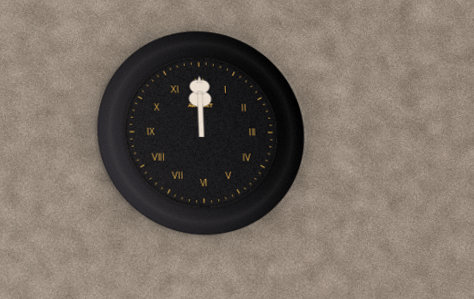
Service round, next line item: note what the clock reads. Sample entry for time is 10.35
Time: 12.00
